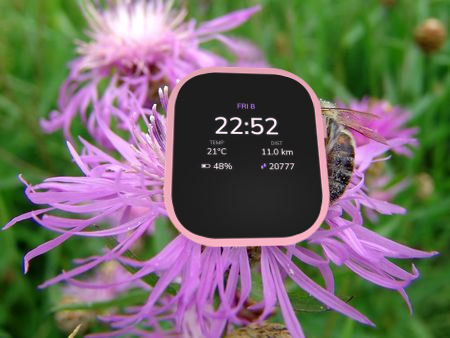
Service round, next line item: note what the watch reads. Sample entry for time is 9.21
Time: 22.52
